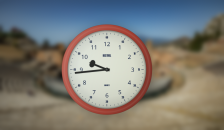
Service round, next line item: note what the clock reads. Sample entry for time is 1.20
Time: 9.44
